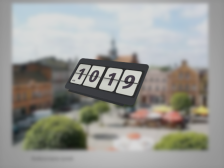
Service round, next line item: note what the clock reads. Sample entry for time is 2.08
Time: 10.19
